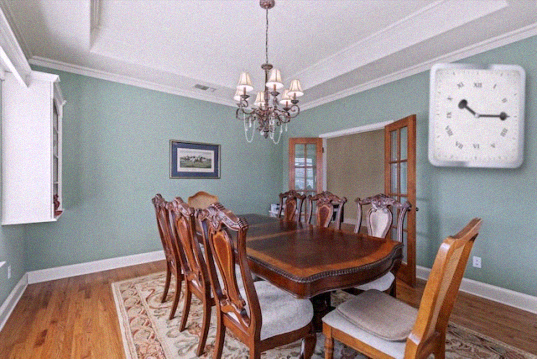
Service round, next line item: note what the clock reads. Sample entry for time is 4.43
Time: 10.15
